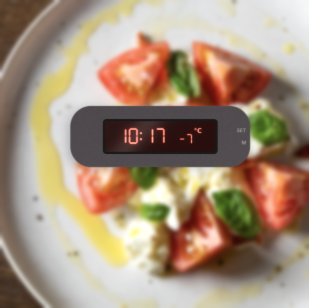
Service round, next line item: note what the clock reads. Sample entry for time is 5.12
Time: 10.17
